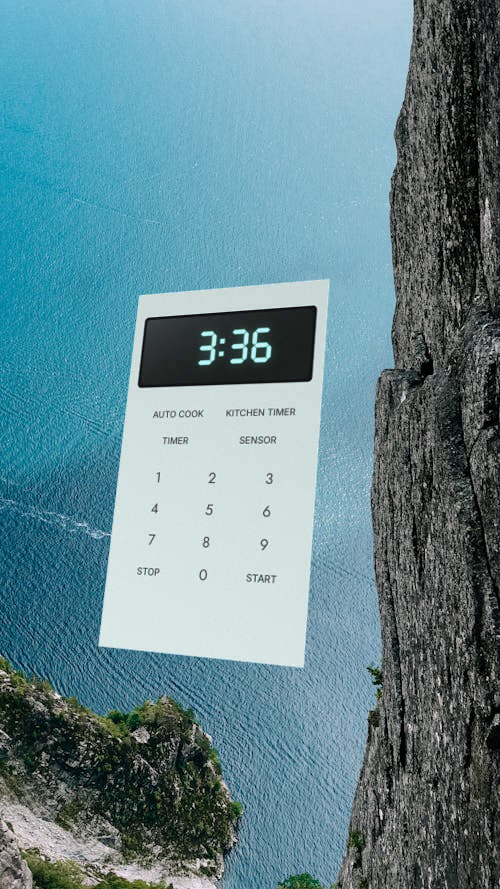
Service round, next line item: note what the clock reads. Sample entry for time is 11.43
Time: 3.36
